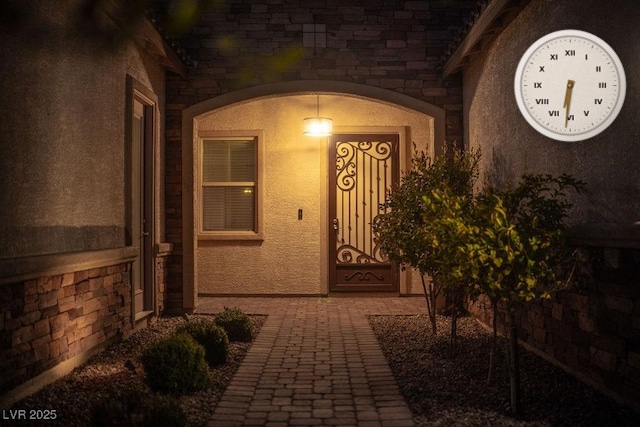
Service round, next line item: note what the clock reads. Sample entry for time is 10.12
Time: 6.31
